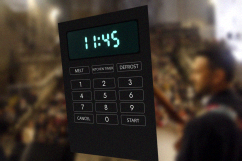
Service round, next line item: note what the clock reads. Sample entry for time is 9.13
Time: 11.45
